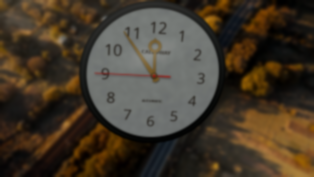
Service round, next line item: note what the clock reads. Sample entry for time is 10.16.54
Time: 11.53.45
